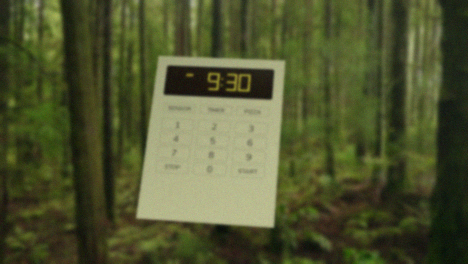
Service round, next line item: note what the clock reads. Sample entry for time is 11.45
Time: 9.30
